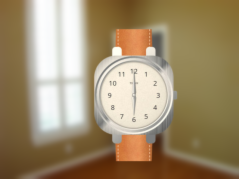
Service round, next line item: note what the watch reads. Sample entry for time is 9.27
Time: 6.00
